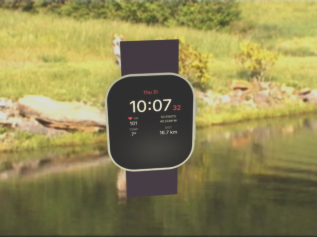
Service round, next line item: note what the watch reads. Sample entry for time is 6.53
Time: 10.07
